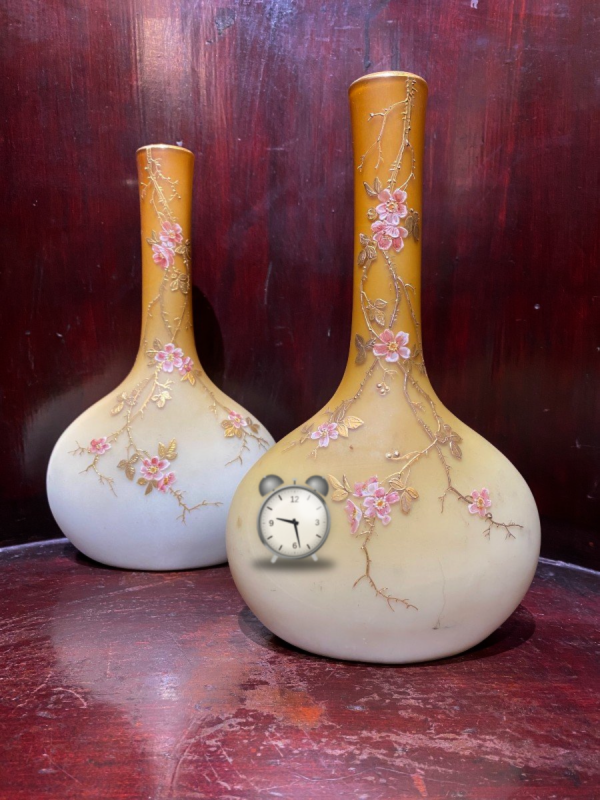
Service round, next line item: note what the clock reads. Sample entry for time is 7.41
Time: 9.28
